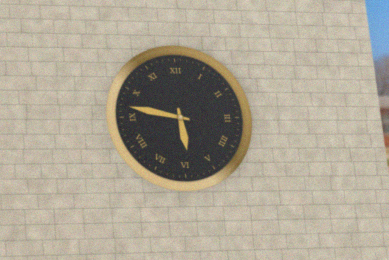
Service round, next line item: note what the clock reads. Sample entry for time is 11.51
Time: 5.47
